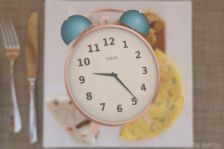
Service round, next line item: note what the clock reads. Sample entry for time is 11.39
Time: 9.24
